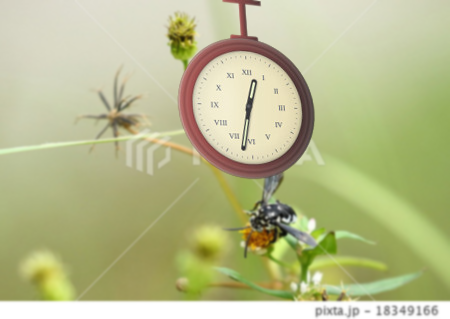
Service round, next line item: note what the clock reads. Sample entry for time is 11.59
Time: 12.32
